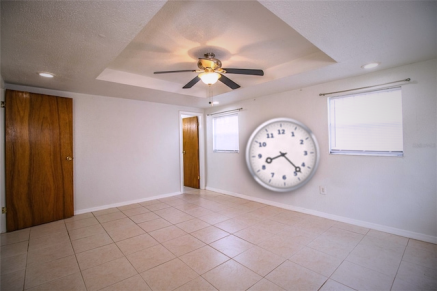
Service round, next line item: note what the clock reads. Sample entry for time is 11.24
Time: 8.23
